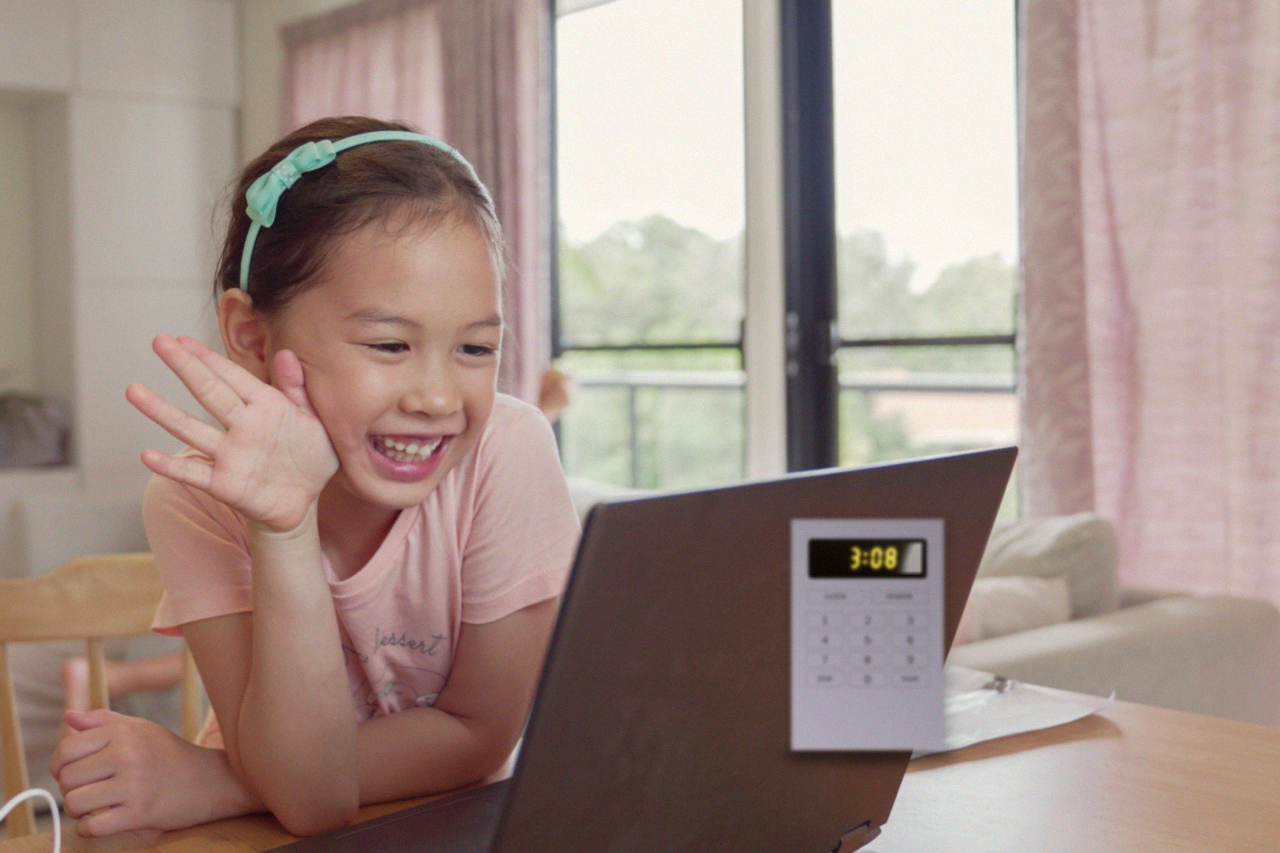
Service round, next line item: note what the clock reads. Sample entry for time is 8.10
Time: 3.08
